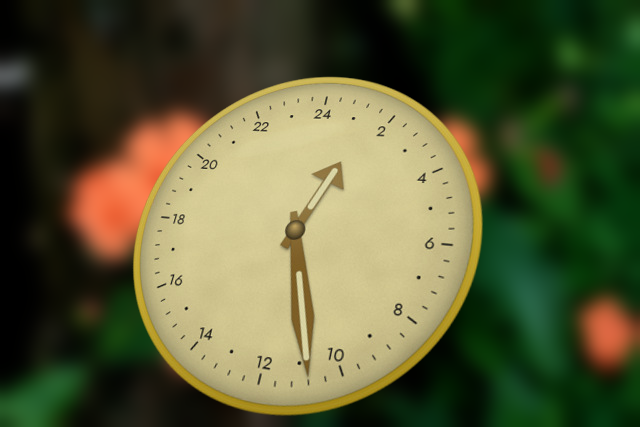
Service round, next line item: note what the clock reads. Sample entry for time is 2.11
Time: 1.27
